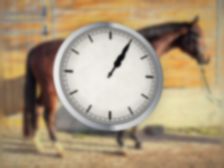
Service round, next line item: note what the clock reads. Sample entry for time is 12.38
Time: 1.05
